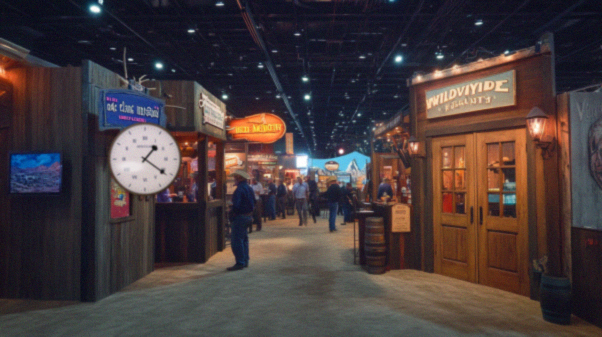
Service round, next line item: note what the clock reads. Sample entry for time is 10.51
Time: 1.21
